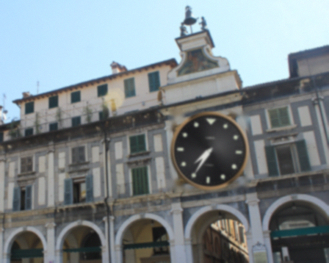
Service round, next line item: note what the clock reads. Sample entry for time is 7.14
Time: 7.35
